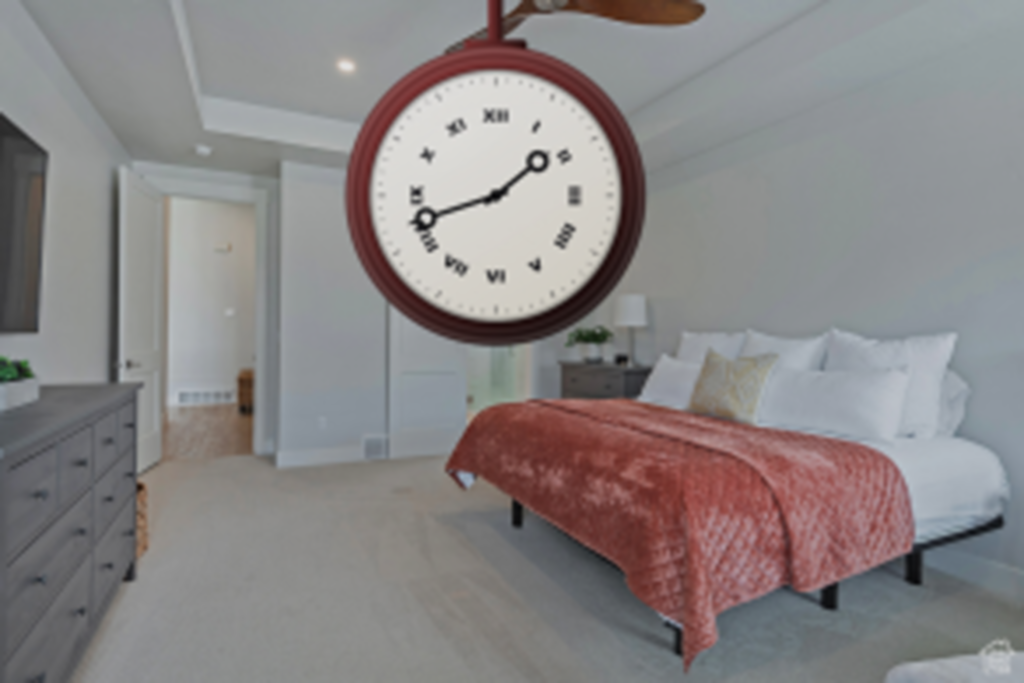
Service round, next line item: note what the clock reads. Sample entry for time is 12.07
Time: 1.42
